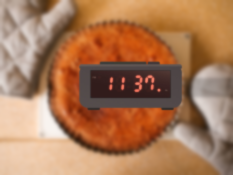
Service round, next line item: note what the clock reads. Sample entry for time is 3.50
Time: 11.37
